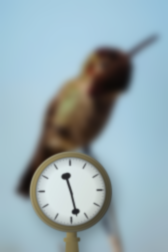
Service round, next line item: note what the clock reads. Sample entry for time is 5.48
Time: 11.28
